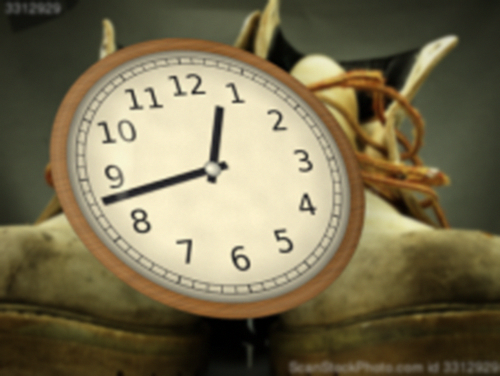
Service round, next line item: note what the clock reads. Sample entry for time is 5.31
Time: 12.43
